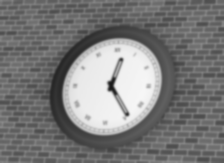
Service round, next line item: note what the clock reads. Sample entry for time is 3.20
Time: 12.24
